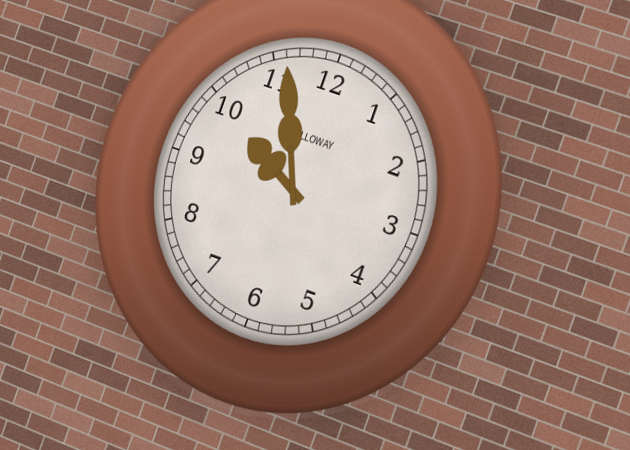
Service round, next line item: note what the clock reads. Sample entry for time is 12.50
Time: 9.56
